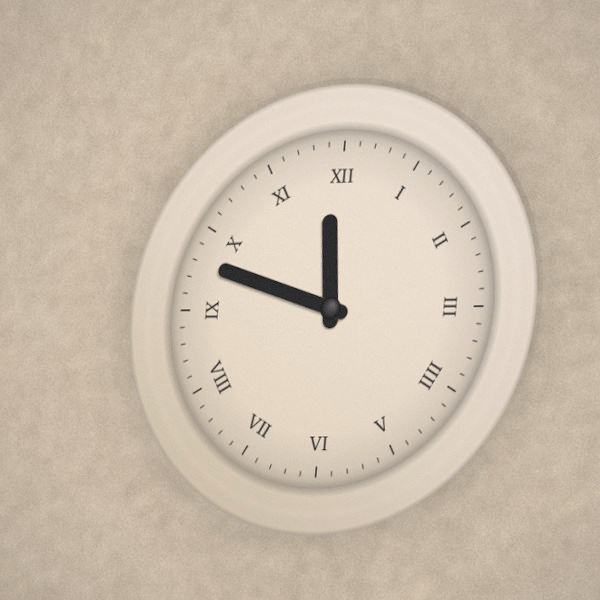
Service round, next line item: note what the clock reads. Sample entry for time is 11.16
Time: 11.48
